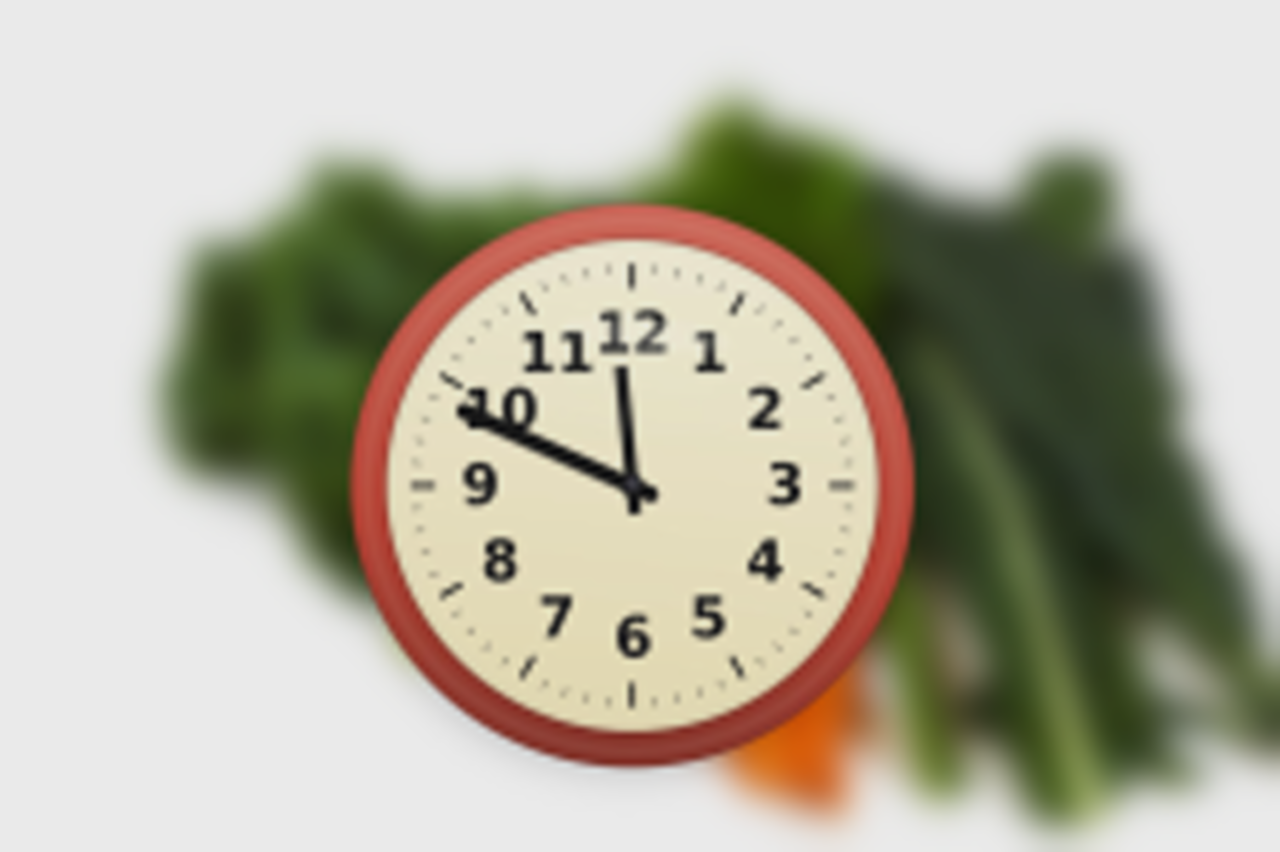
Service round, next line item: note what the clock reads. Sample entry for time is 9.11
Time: 11.49
